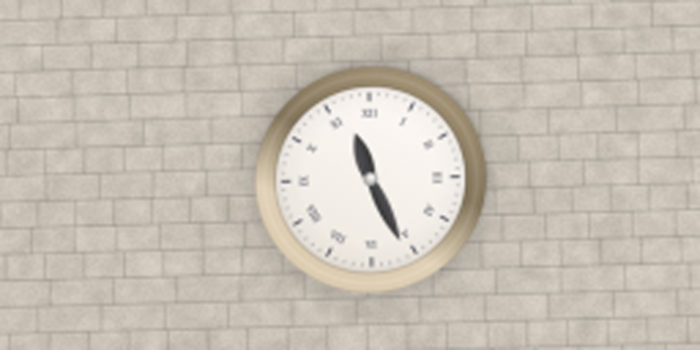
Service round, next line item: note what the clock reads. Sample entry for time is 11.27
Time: 11.26
